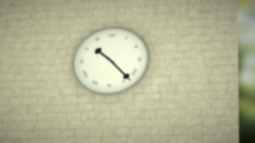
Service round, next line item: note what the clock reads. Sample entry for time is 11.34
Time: 10.23
